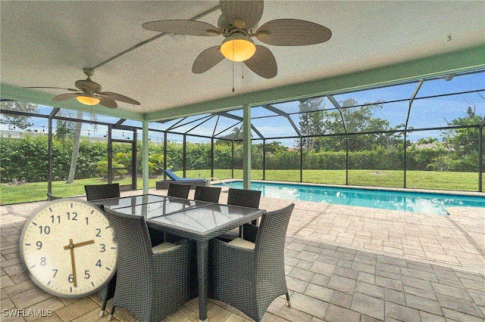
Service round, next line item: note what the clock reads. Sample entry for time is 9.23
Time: 2.29
